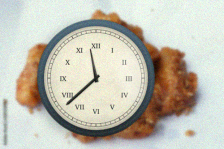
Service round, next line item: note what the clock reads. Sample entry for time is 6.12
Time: 11.38
